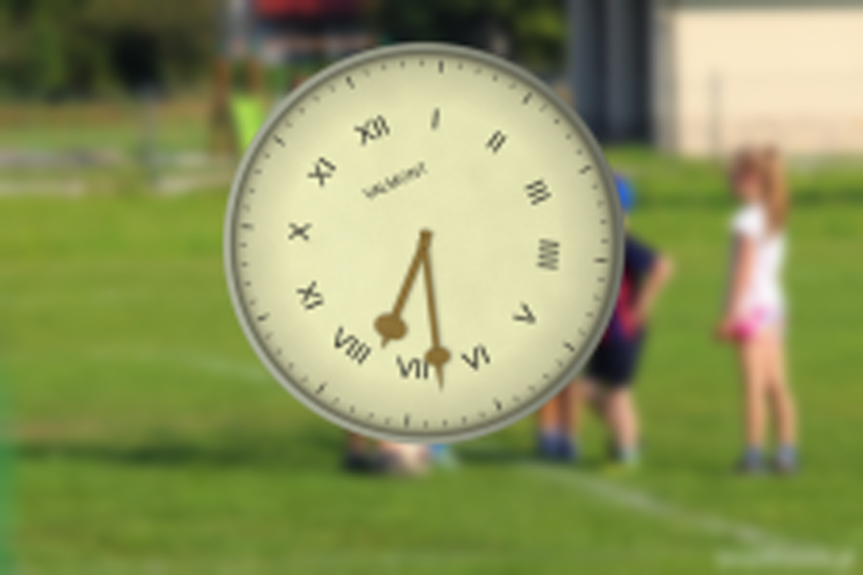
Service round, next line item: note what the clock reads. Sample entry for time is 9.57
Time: 7.33
